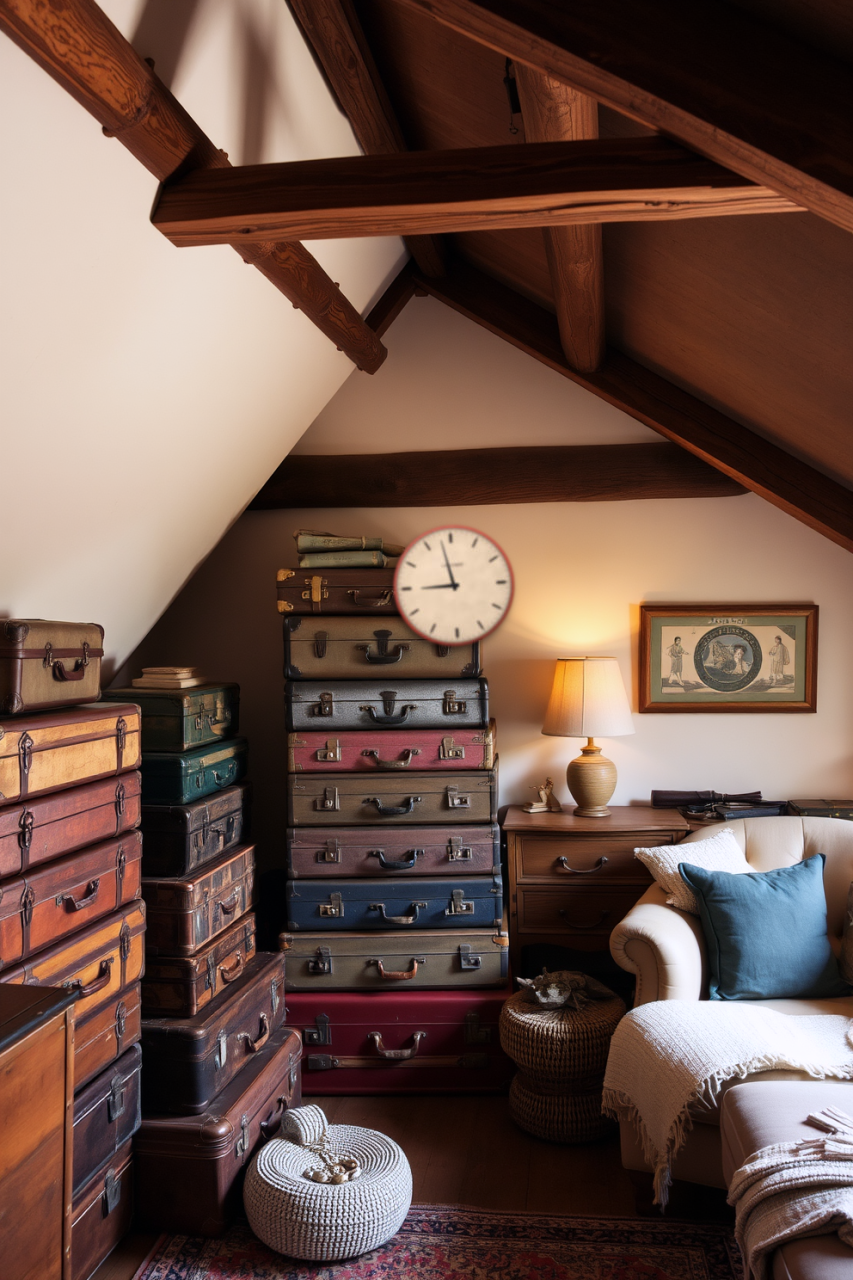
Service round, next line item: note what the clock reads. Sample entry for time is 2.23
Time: 8.58
